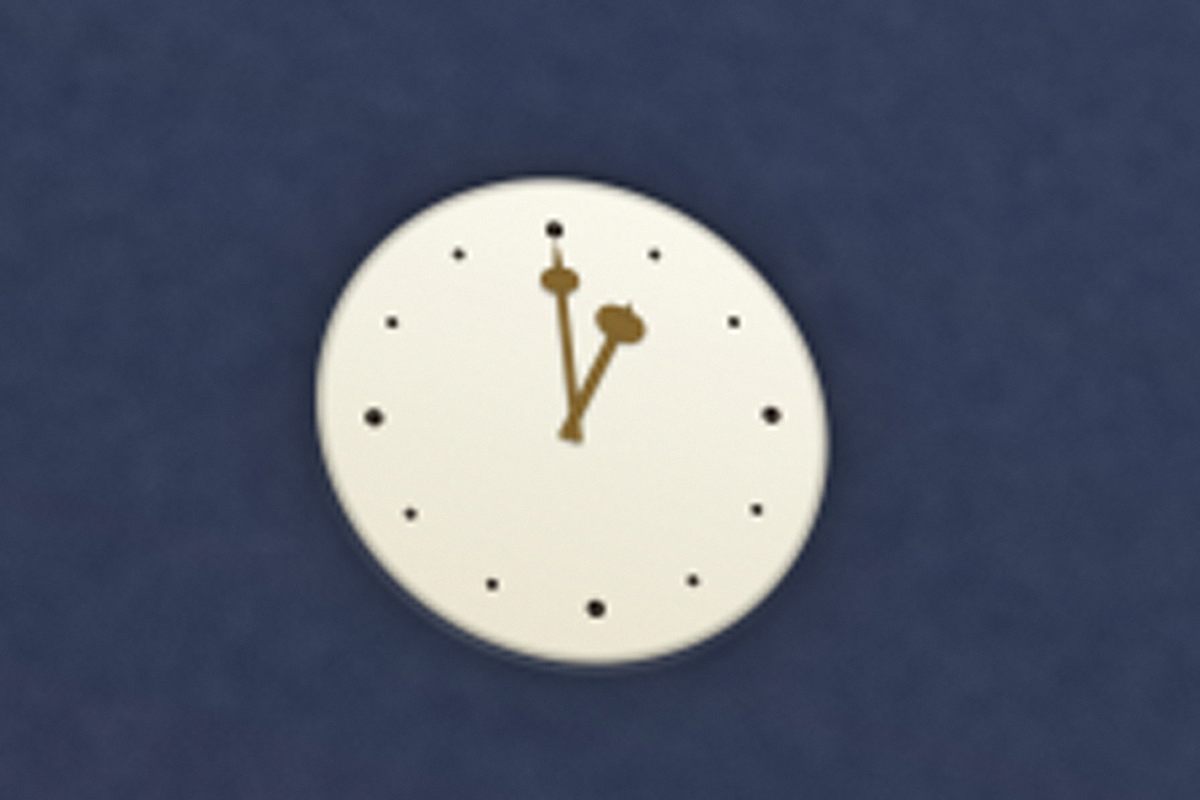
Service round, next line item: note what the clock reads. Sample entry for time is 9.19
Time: 1.00
